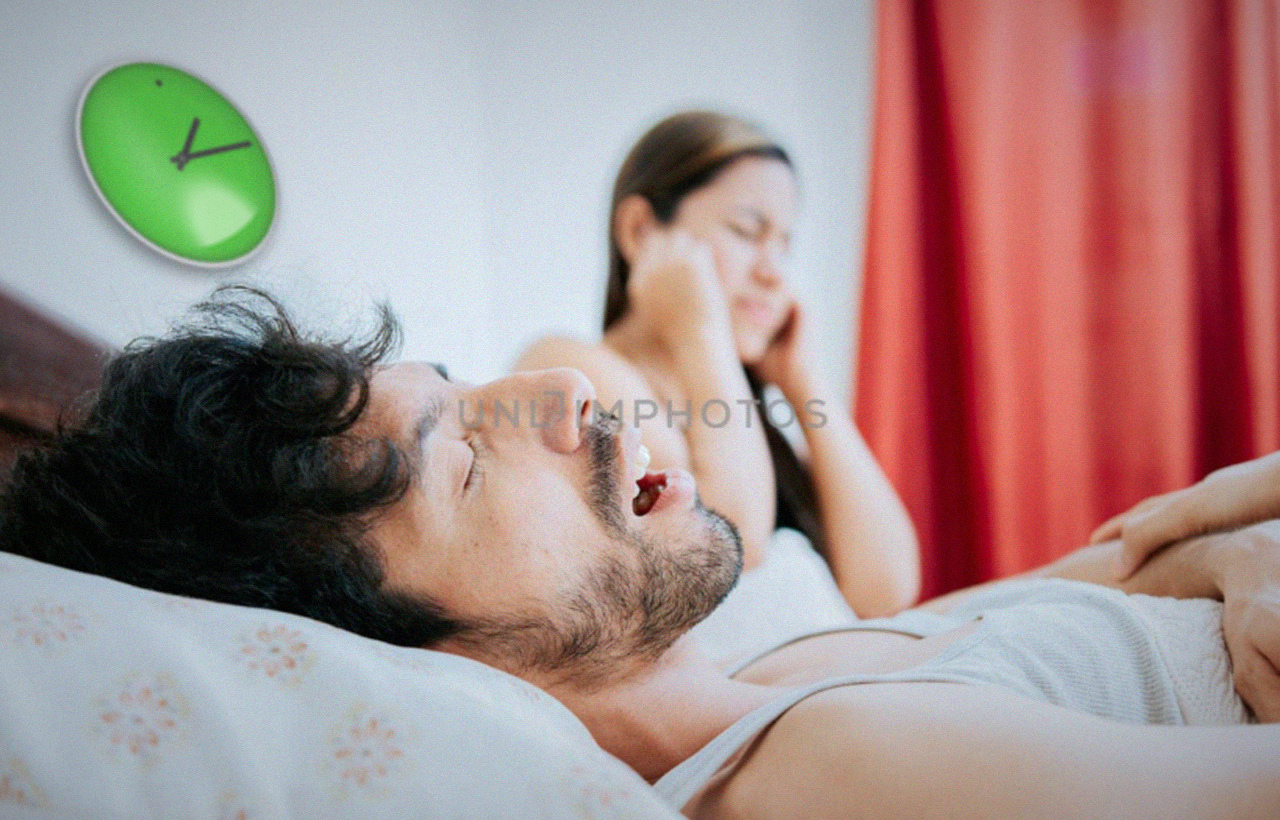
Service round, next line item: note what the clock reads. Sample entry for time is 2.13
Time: 1.13
